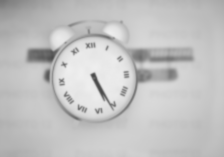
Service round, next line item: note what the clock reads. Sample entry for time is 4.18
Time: 5.26
